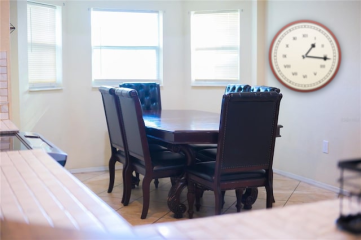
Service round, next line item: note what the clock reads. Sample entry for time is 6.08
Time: 1.16
